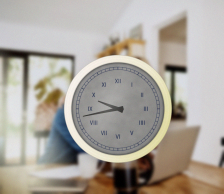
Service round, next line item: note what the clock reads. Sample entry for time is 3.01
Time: 9.43
